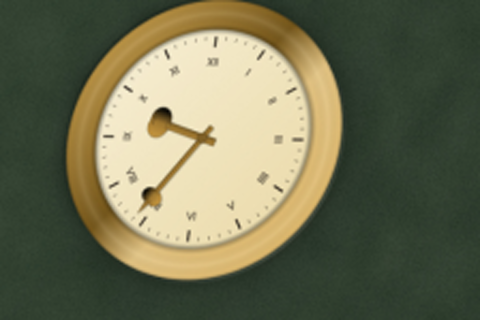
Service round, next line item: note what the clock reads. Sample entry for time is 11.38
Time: 9.36
